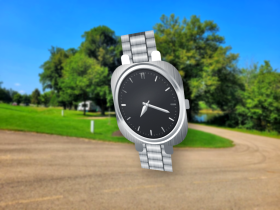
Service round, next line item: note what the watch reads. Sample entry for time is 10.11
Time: 7.18
